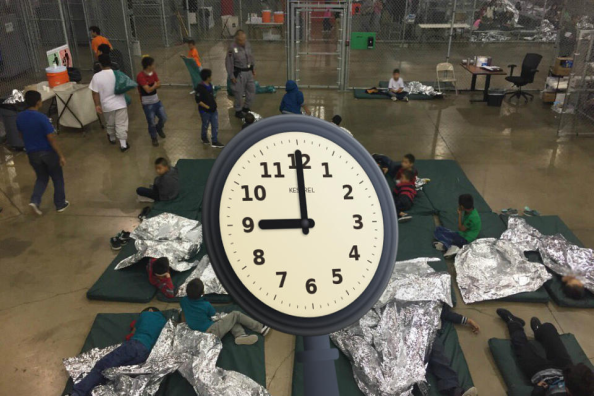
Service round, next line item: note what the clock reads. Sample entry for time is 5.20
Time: 9.00
